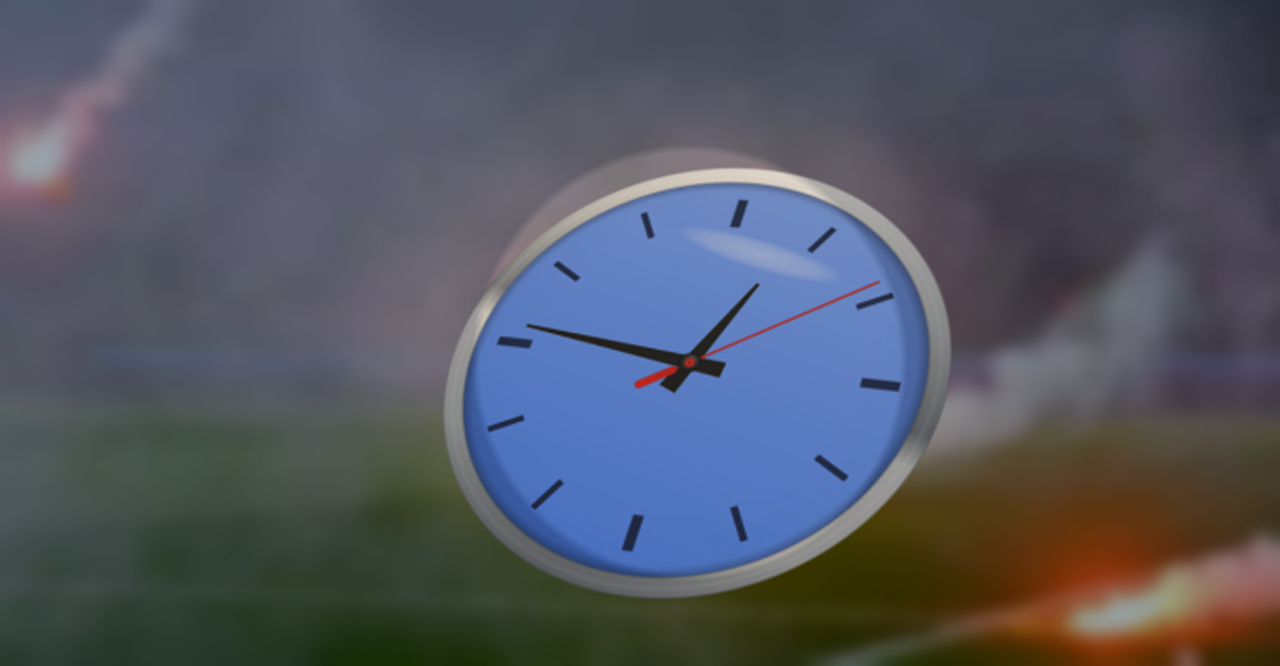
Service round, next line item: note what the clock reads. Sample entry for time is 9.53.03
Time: 12.46.09
